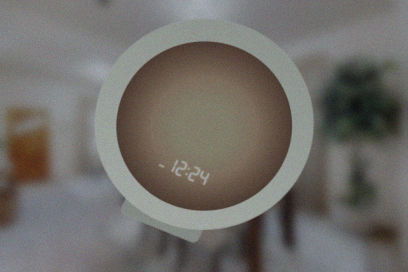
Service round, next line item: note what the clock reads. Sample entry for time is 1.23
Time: 12.24
